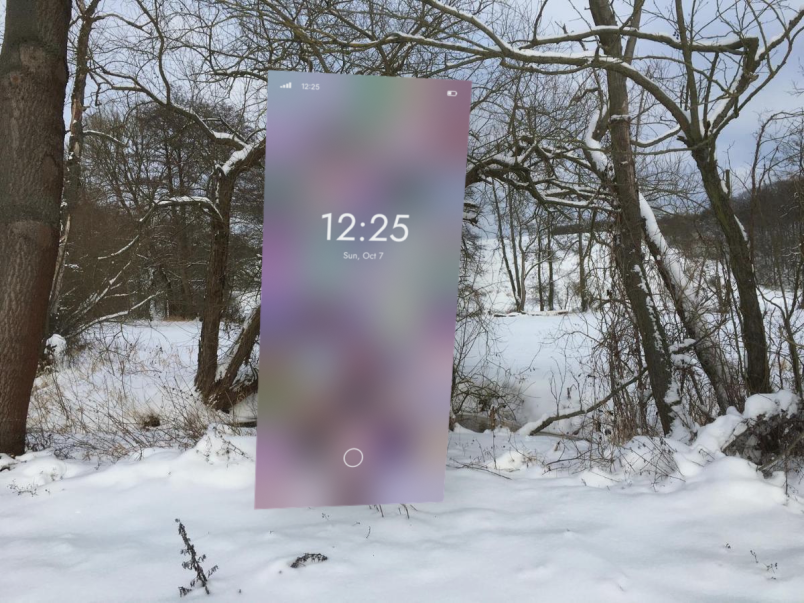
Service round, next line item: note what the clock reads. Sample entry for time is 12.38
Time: 12.25
